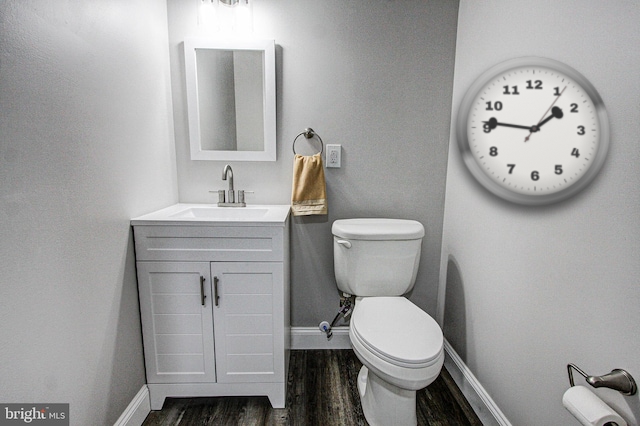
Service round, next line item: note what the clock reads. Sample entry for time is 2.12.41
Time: 1.46.06
